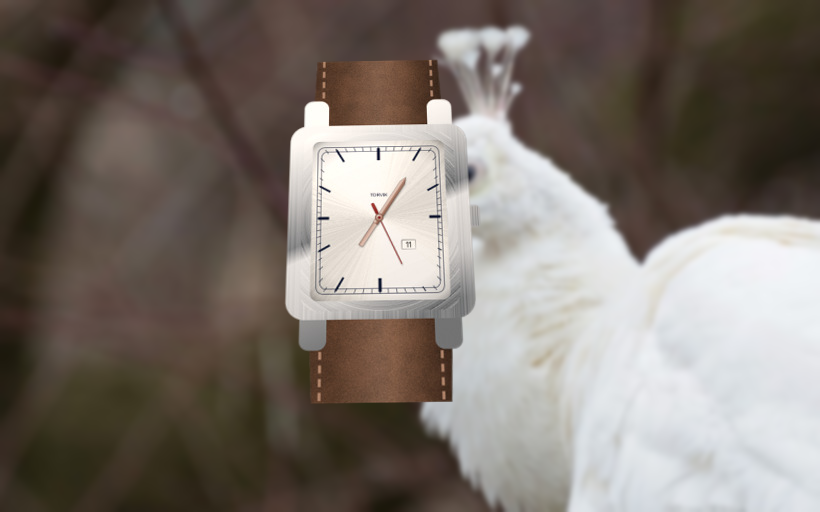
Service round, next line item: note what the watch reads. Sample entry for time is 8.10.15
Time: 7.05.26
